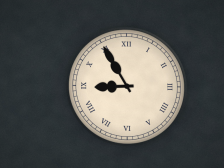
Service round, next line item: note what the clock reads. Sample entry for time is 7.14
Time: 8.55
